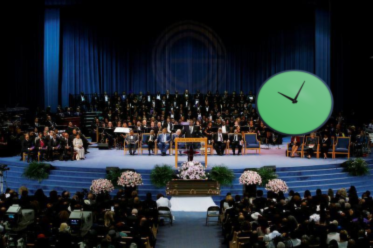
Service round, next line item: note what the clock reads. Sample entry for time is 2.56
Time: 10.04
